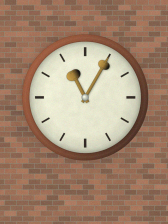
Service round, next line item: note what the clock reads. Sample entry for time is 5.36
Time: 11.05
